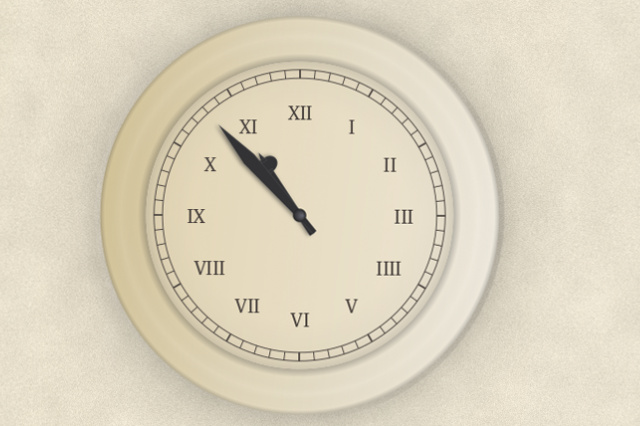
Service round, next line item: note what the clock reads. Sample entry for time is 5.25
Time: 10.53
